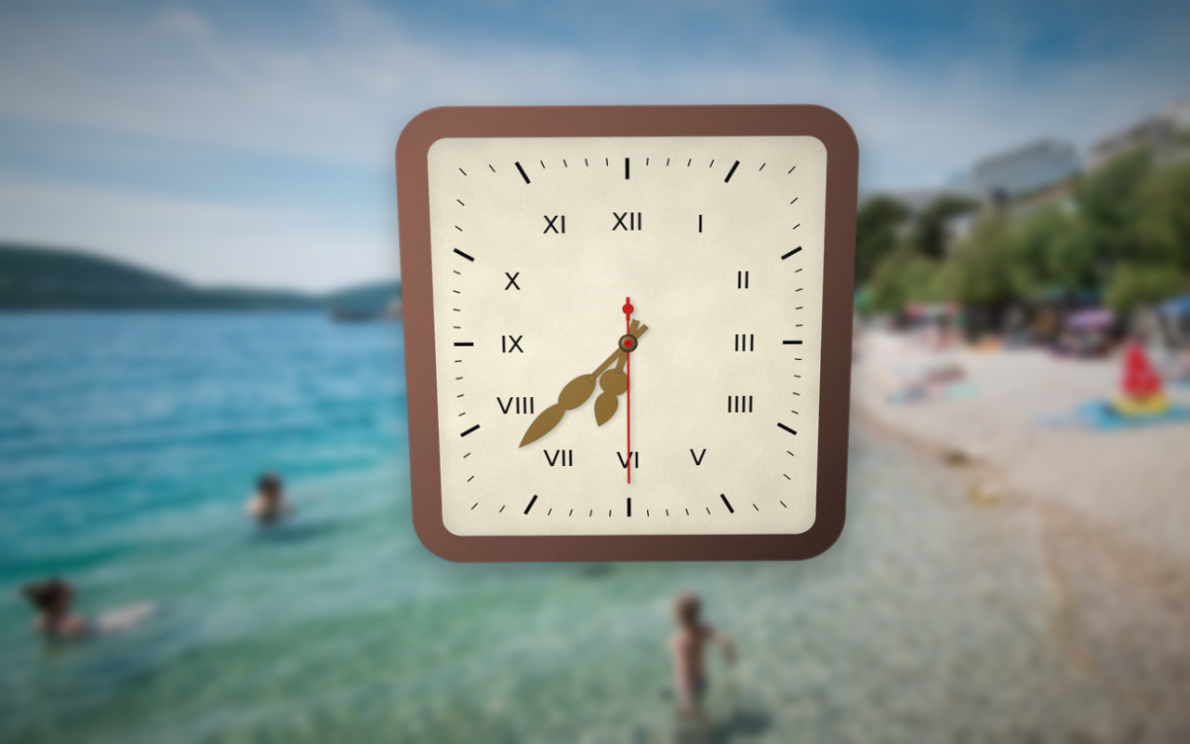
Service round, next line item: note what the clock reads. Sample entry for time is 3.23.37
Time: 6.37.30
